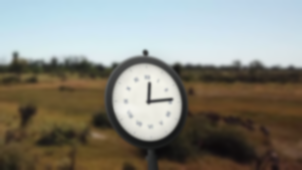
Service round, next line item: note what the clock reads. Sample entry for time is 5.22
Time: 12.14
